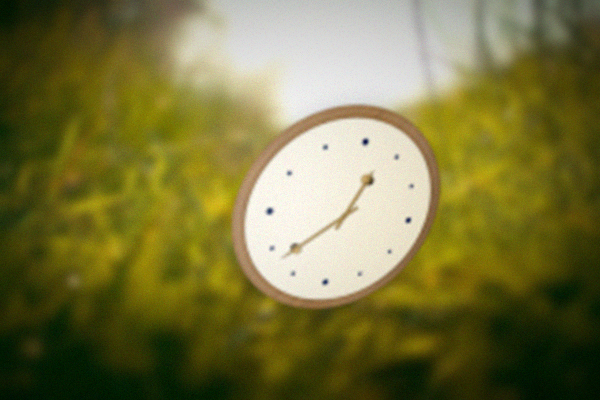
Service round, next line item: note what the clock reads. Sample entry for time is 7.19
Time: 12.38
